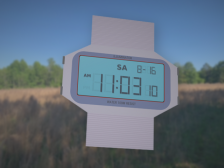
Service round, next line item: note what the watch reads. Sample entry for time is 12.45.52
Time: 11.03.10
